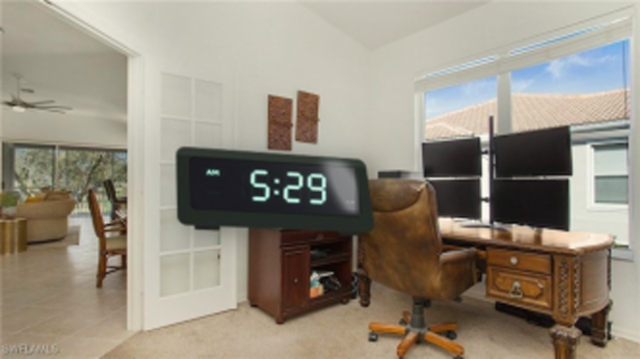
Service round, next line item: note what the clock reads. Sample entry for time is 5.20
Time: 5.29
